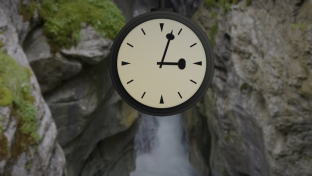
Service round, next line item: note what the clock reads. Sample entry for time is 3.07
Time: 3.03
